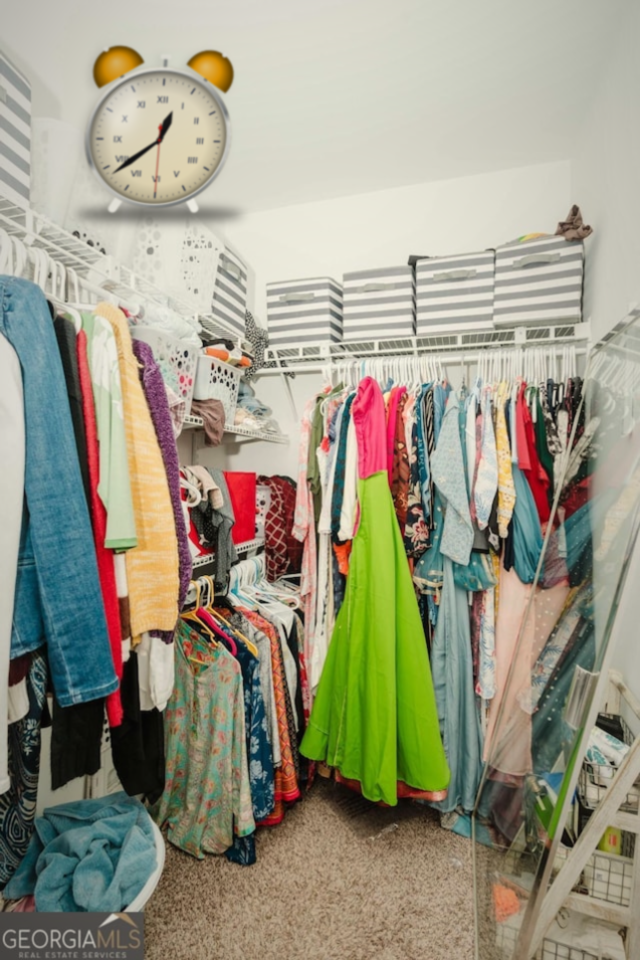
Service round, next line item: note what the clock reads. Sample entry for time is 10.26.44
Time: 12.38.30
